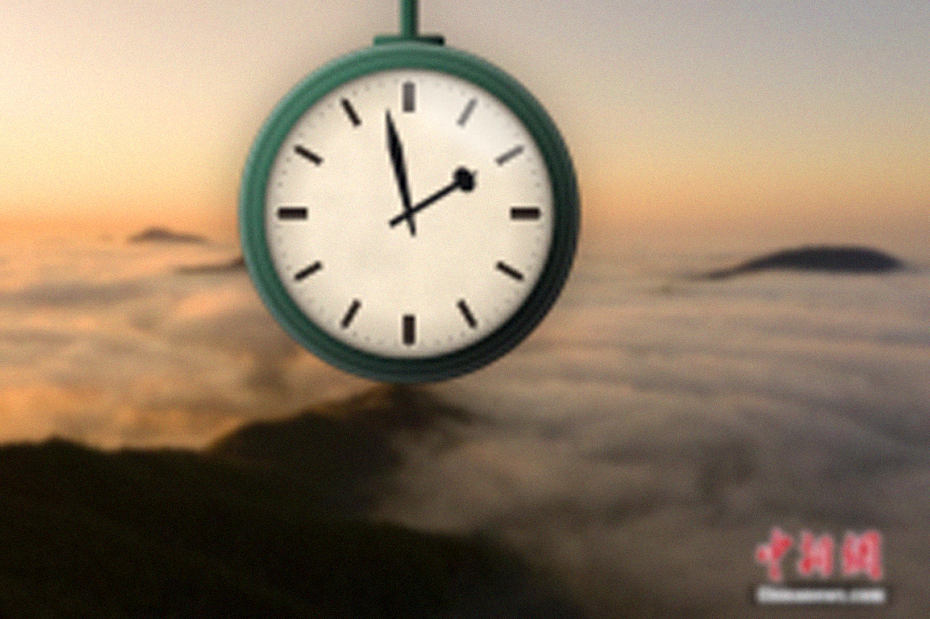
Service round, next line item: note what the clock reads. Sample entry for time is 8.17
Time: 1.58
